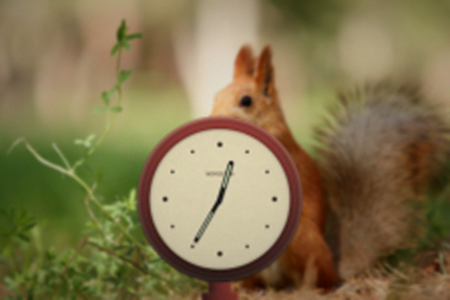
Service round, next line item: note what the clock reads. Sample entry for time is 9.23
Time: 12.35
